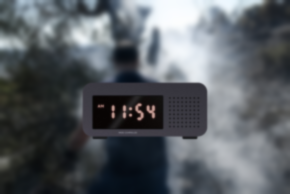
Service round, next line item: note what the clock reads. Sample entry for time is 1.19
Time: 11.54
